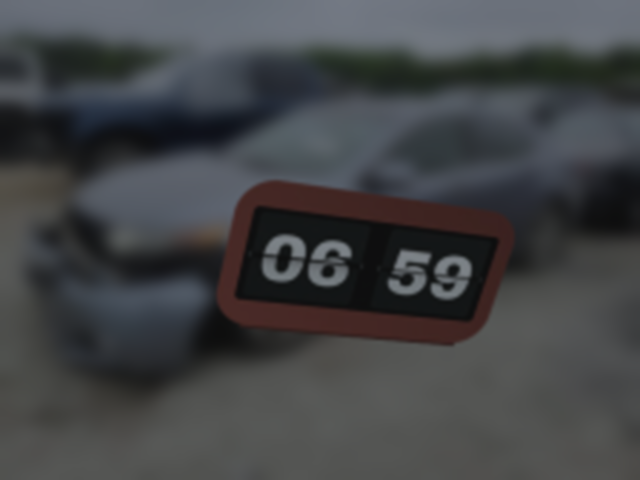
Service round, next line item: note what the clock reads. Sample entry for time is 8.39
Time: 6.59
